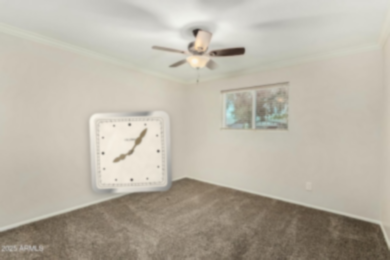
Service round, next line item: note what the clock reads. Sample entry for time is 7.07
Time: 8.06
